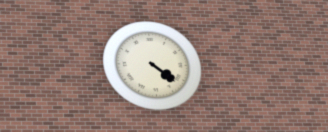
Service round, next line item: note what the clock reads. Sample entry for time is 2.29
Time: 4.22
